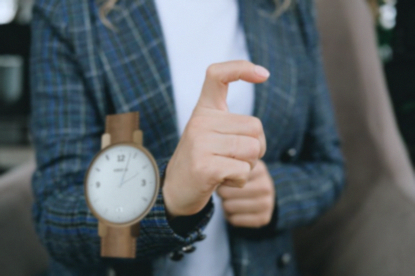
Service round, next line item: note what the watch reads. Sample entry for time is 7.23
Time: 2.03
